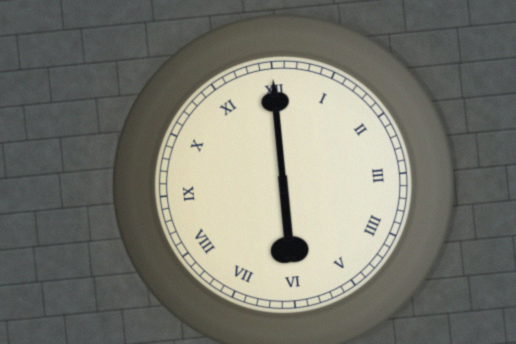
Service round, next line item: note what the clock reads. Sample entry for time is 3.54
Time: 6.00
